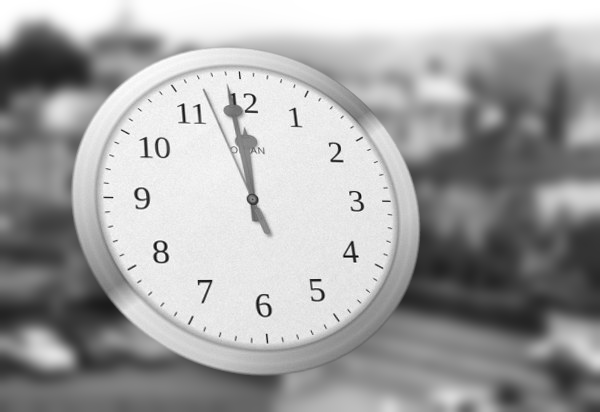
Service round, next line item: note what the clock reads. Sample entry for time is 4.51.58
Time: 11.58.57
